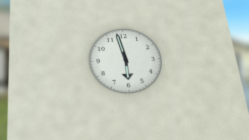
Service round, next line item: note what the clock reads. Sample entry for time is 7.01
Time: 5.58
